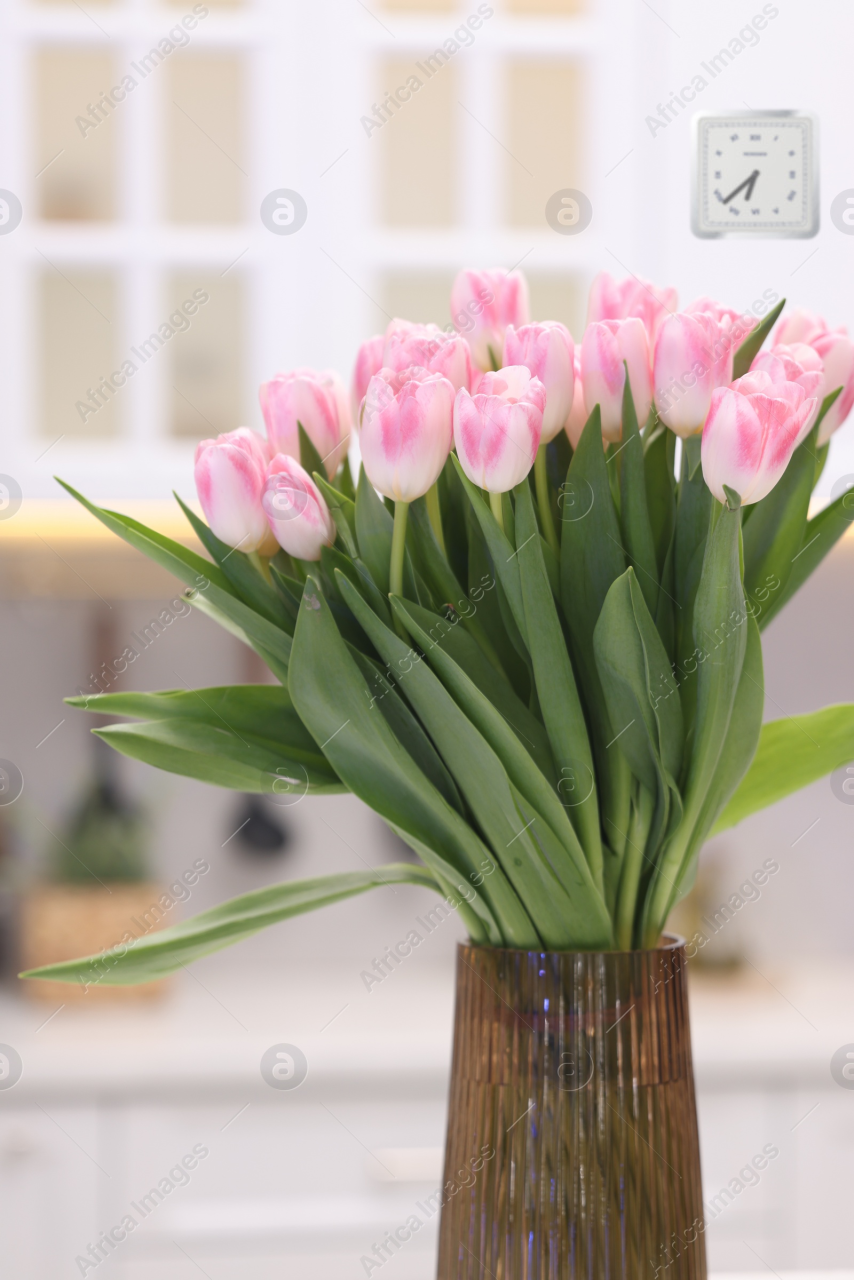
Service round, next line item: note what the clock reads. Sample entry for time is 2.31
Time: 6.38
